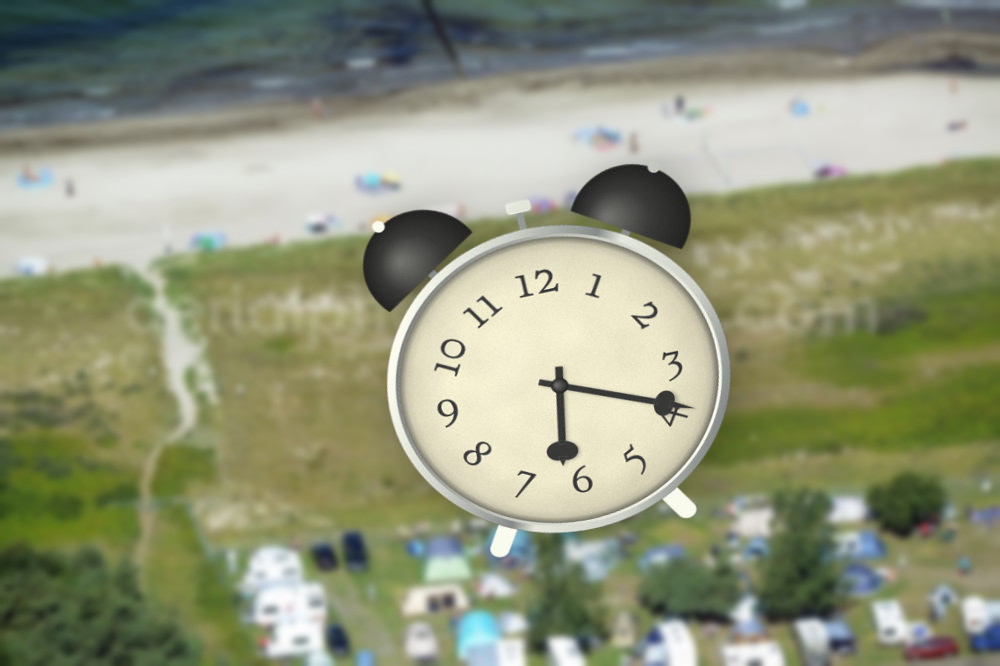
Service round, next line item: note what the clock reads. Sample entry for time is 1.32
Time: 6.19
